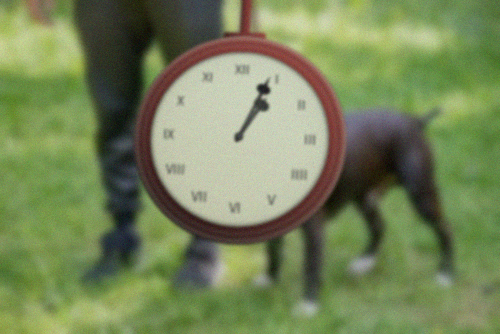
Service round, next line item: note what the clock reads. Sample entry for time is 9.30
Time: 1.04
